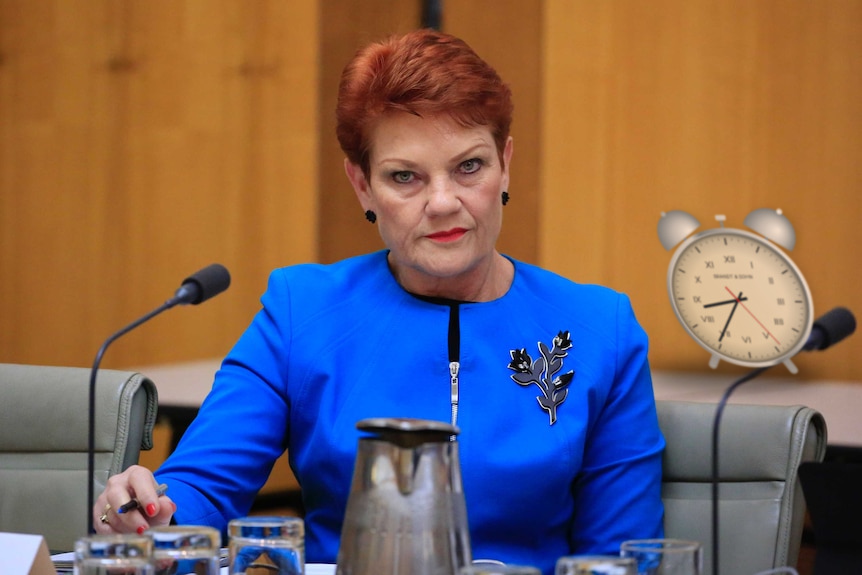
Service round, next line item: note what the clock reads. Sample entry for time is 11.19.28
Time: 8.35.24
